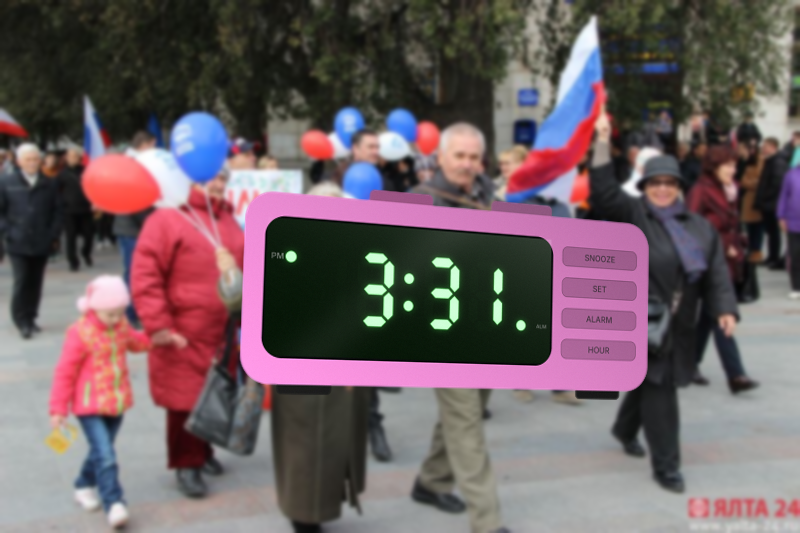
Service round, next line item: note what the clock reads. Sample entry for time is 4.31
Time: 3.31
